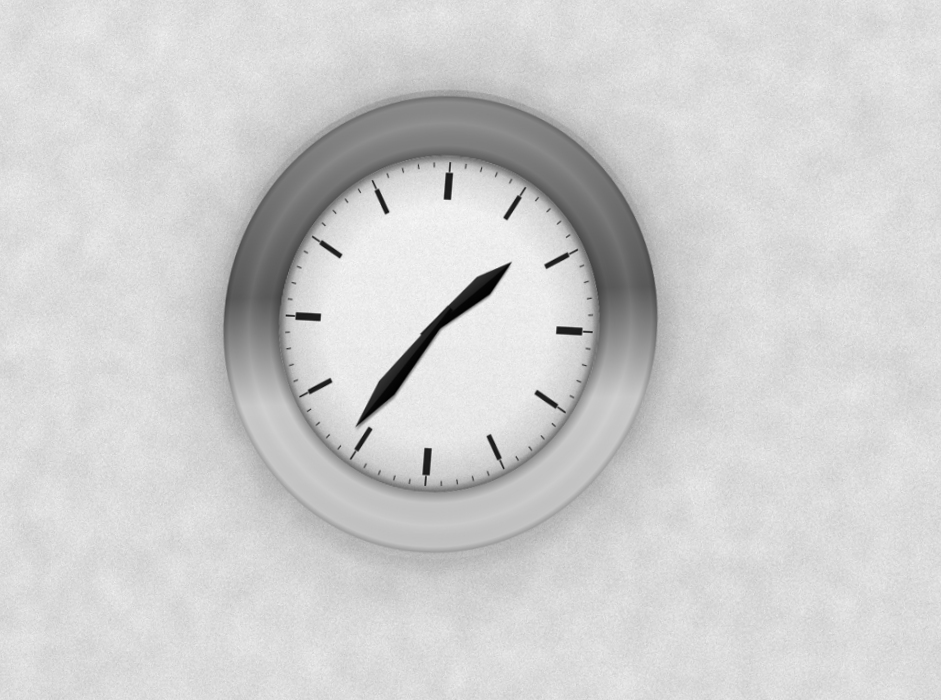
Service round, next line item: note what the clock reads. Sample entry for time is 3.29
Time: 1.36
